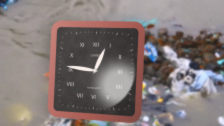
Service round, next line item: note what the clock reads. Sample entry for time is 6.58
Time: 12.46
